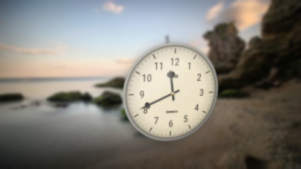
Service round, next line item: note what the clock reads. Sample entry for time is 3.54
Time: 11.41
